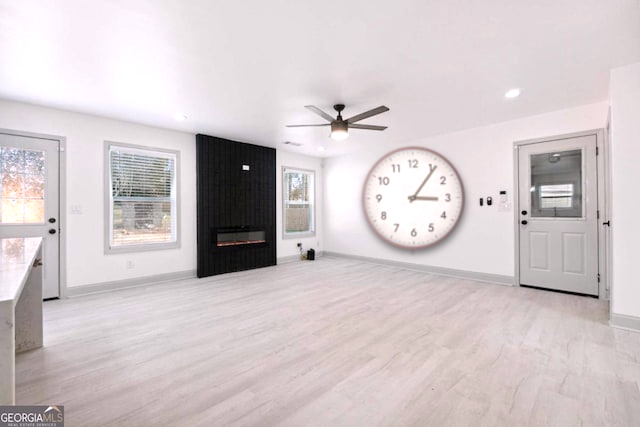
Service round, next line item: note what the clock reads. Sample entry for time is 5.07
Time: 3.06
